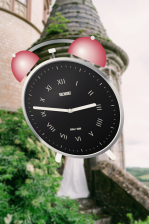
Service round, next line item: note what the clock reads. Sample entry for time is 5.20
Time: 2.47
